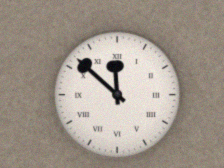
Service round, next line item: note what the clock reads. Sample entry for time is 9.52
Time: 11.52
